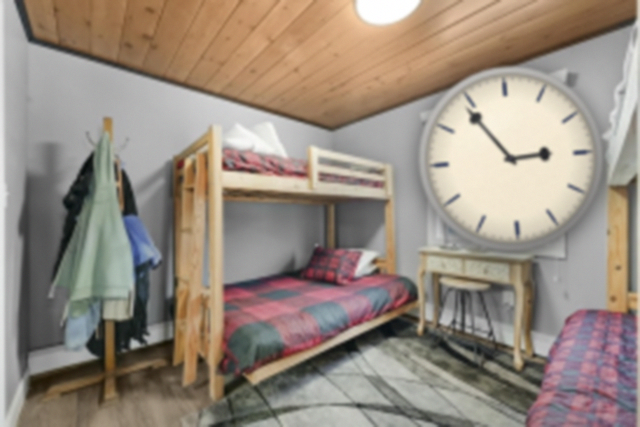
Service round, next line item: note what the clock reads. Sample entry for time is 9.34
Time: 2.54
